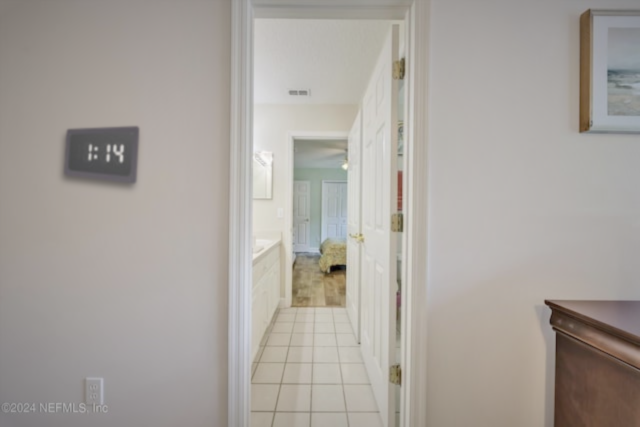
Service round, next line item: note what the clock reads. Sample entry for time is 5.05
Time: 1.14
